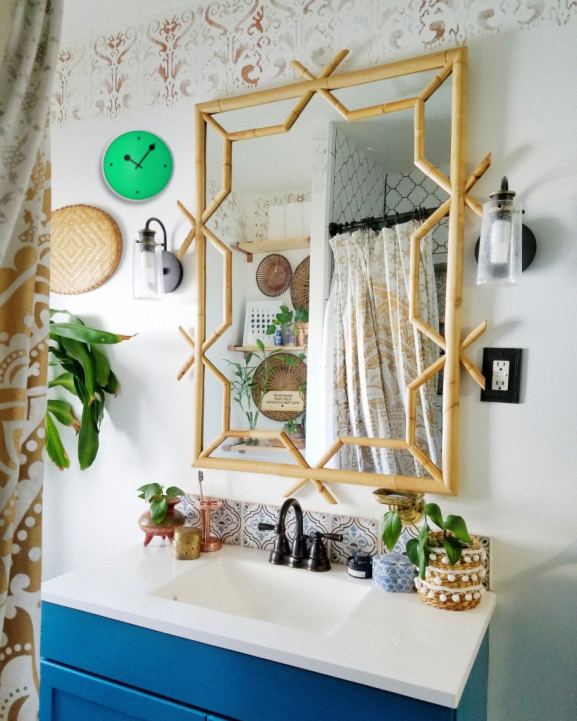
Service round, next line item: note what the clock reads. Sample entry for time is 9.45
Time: 10.06
